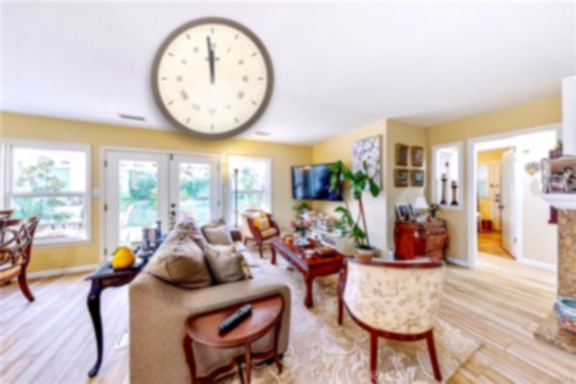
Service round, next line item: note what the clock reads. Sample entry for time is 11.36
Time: 11.59
